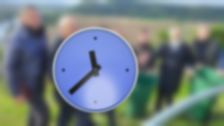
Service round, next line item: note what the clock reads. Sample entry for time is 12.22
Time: 11.38
